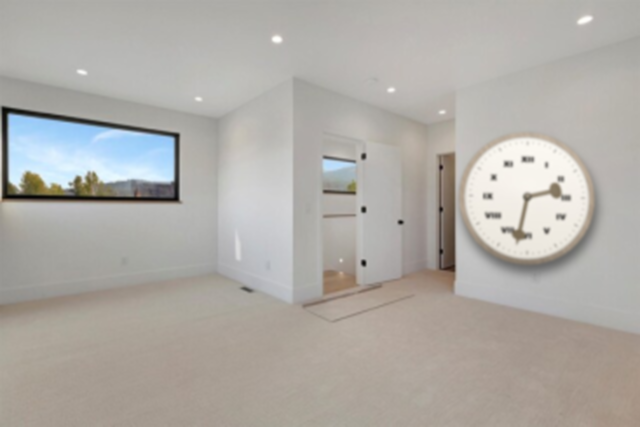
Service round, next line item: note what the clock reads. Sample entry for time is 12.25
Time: 2.32
